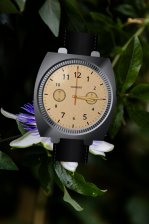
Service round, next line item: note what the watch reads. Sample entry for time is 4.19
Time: 3.15
